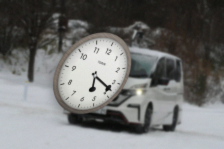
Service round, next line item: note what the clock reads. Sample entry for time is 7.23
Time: 5.18
